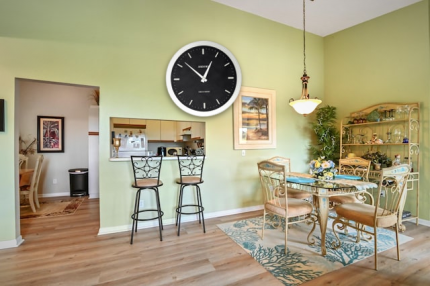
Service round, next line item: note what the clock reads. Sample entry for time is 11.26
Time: 12.52
